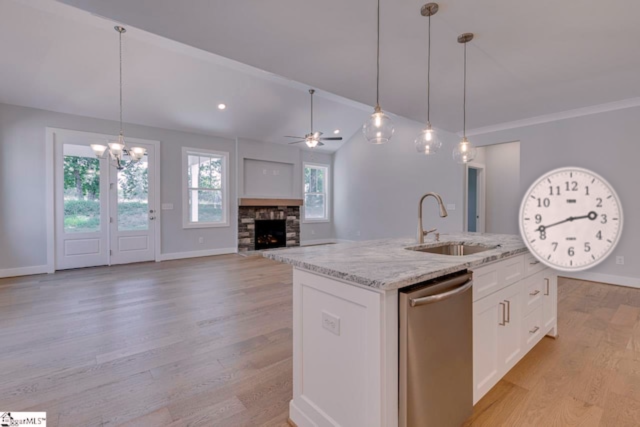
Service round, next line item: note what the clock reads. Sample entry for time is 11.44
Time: 2.42
